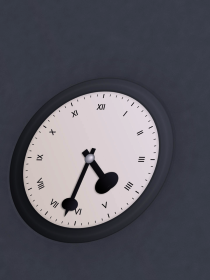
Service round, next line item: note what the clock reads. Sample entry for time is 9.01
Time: 4.32
